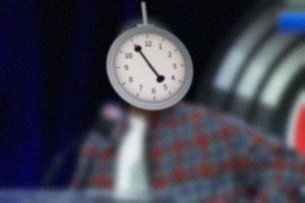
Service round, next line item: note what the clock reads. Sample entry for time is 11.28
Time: 4.55
